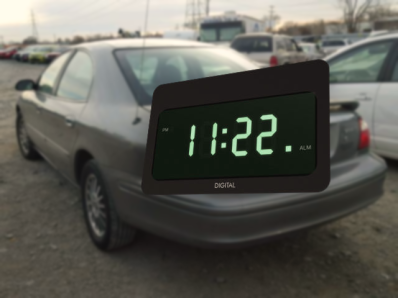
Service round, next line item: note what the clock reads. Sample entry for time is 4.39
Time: 11.22
